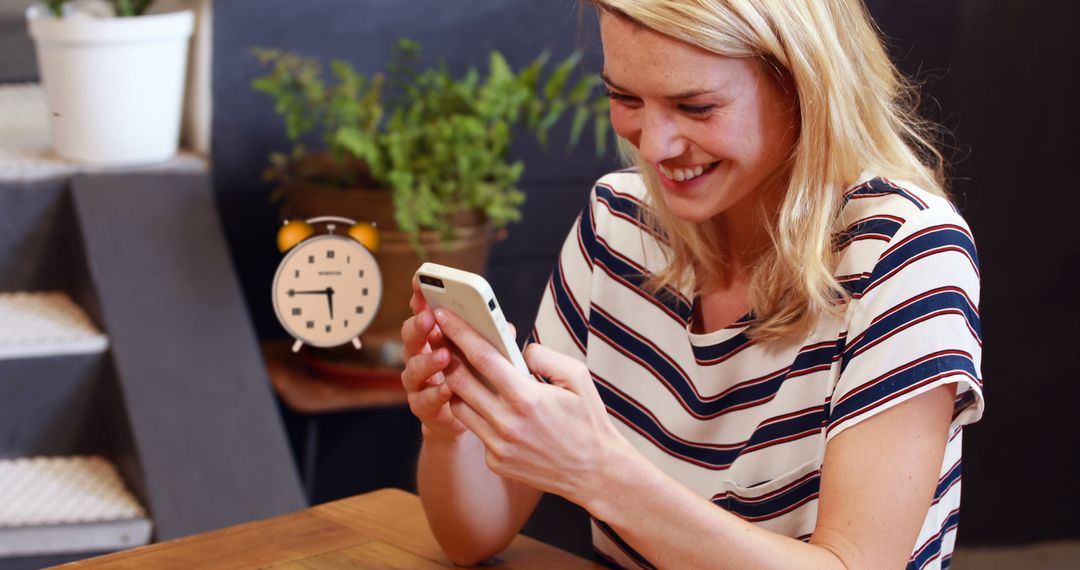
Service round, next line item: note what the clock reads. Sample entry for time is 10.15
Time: 5.45
